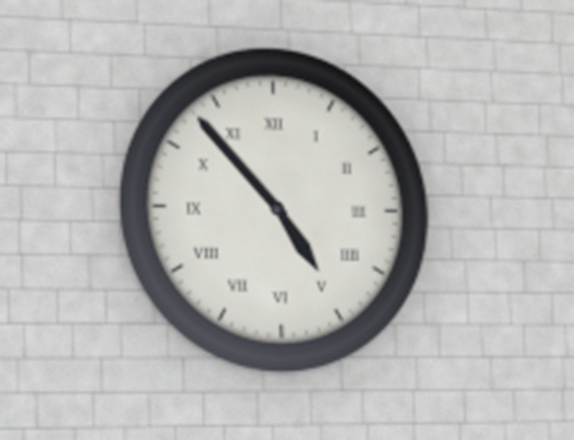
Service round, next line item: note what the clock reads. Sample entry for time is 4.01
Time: 4.53
